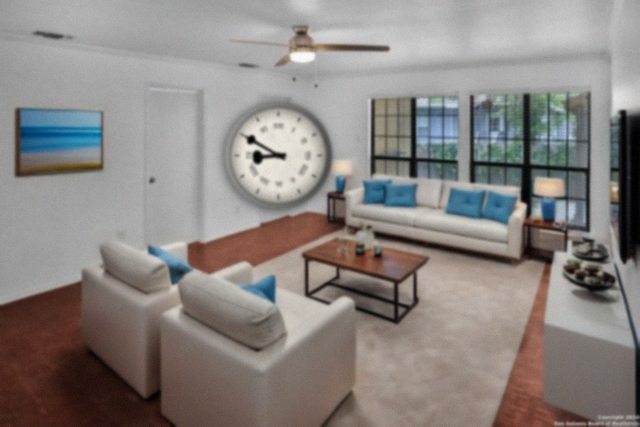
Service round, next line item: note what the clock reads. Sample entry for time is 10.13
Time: 8.50
